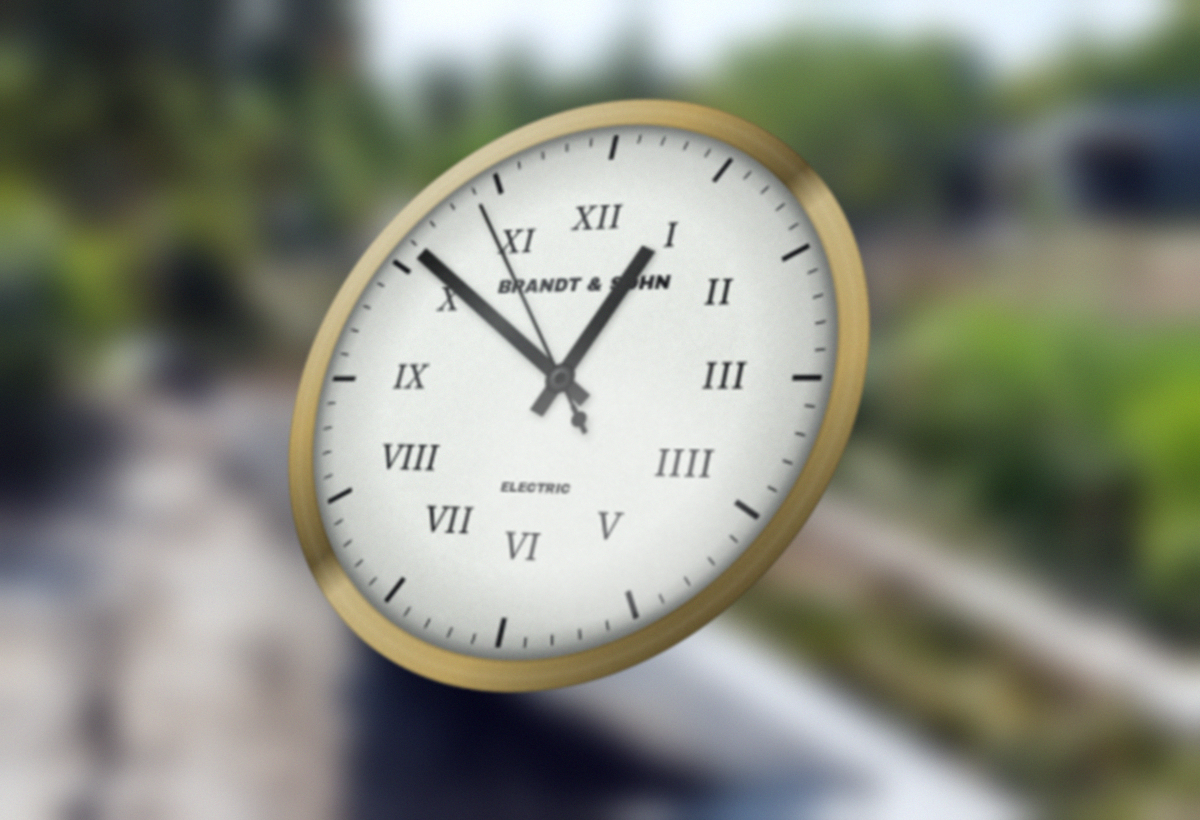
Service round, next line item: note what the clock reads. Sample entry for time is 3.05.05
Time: 12.50.54
